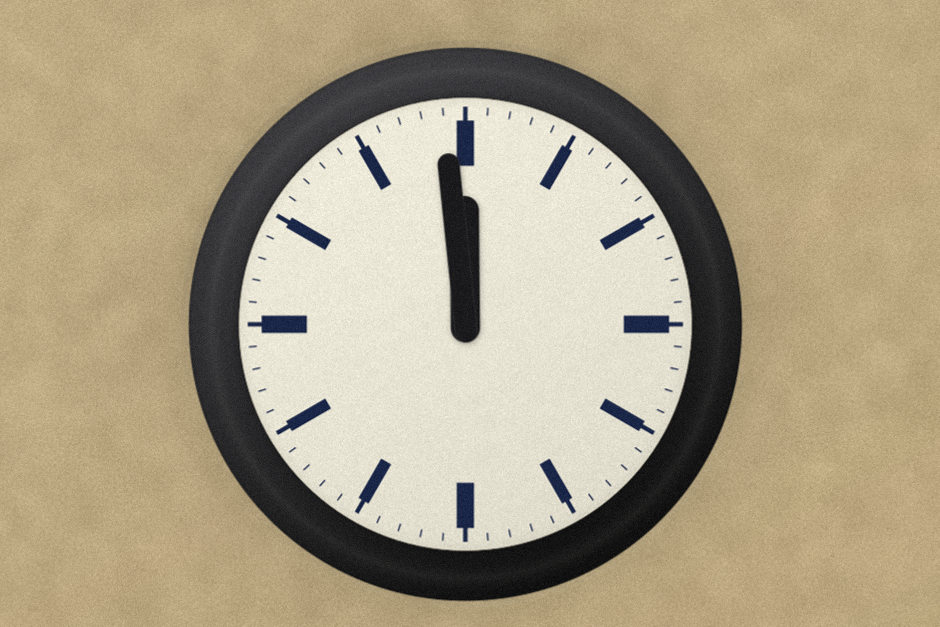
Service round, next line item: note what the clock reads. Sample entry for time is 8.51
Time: 11.59
